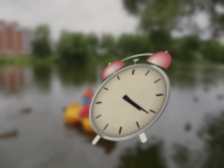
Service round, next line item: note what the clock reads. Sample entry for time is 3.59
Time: 4.21
